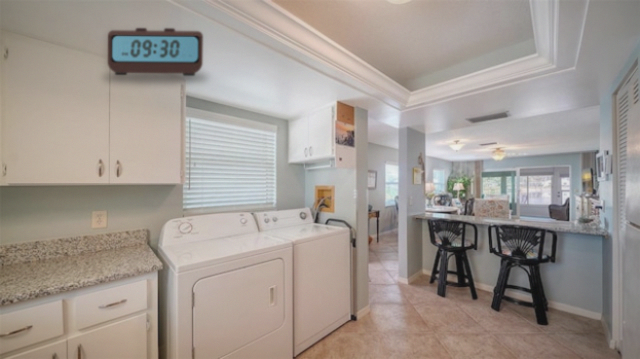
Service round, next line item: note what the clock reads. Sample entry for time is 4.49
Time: 9.30
